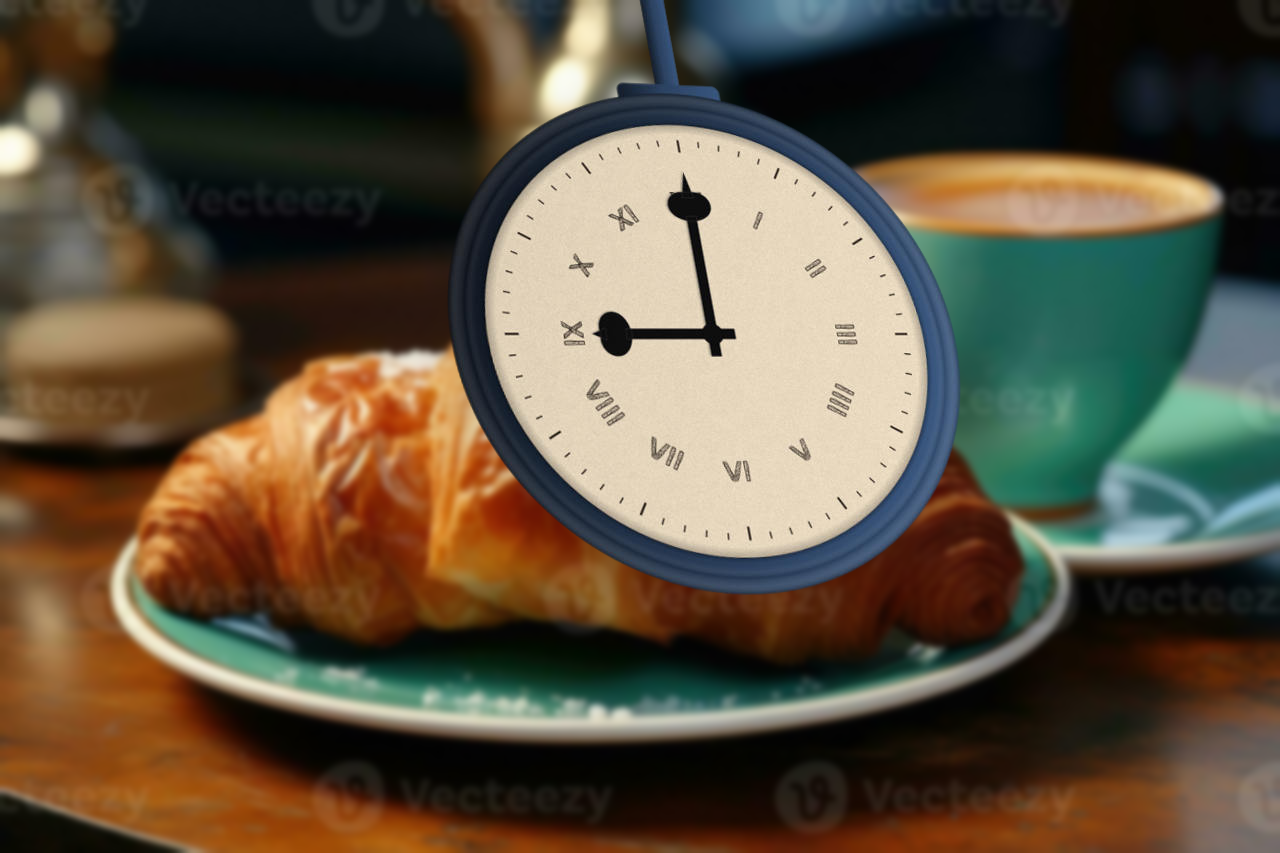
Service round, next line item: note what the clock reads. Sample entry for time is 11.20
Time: 9.00
